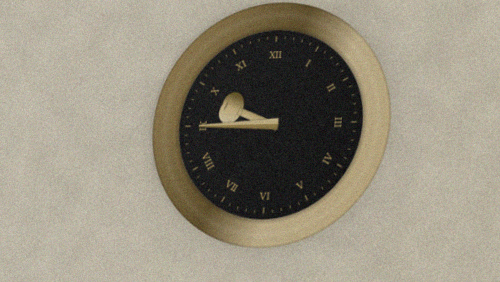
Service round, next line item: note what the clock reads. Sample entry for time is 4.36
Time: 9.45
